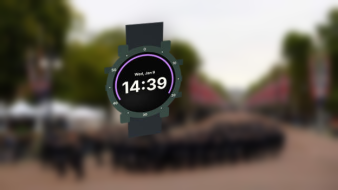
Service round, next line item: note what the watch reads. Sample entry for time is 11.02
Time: 14.39
